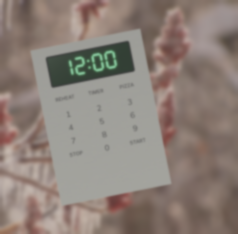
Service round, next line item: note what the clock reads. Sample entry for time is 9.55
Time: 12.00
